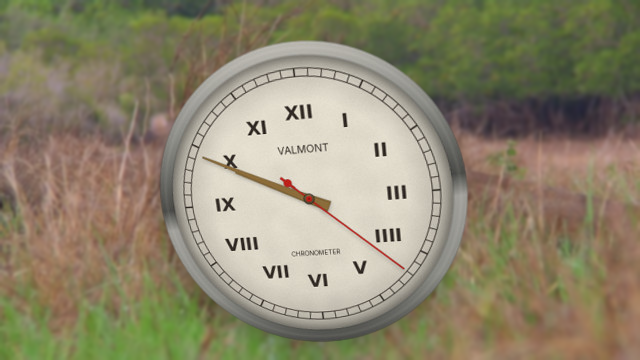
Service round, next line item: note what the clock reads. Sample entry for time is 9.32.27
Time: 9.49.22
